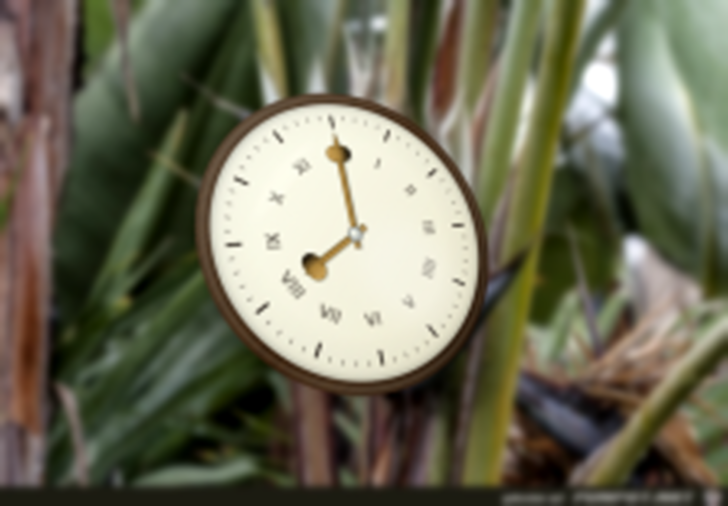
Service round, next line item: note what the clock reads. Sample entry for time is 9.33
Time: 8.00
